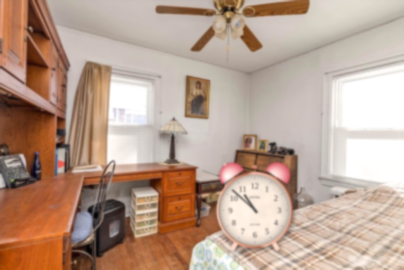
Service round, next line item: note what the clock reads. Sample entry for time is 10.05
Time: 10.52
